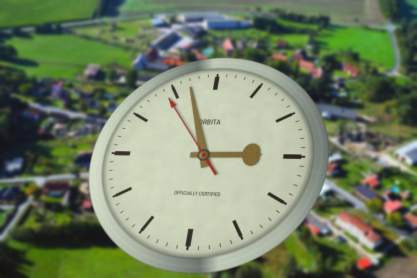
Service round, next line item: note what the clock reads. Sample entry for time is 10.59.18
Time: 2.56.54
